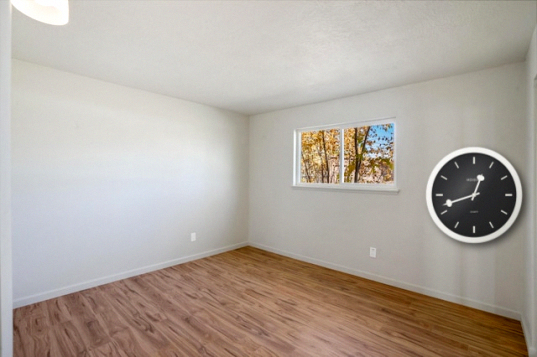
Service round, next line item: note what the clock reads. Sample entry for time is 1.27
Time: 12.42
